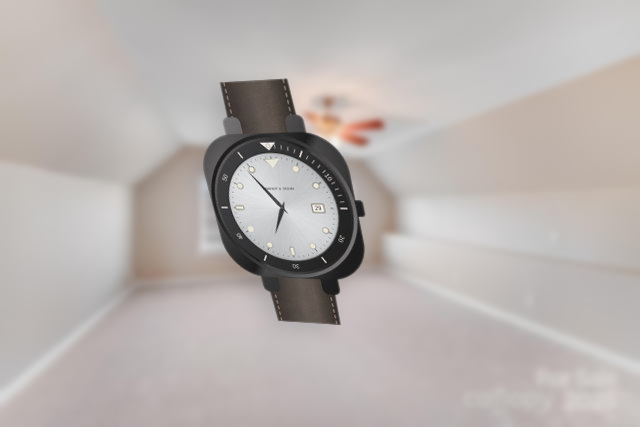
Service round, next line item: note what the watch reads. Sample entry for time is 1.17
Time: 6.54
